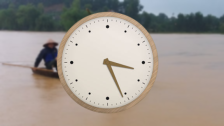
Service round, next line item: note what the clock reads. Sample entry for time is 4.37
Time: 3.26
